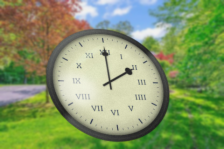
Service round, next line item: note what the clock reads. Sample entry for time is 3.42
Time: 2.00
